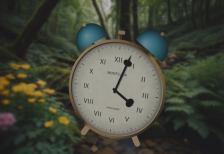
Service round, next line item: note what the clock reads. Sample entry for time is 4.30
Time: 4.03
